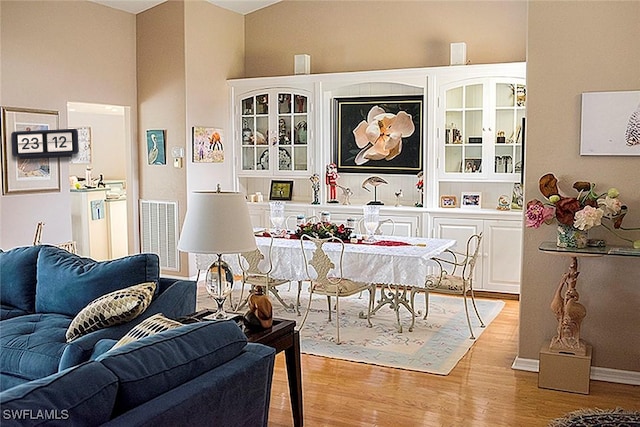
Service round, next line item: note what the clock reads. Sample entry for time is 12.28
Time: 23.12
